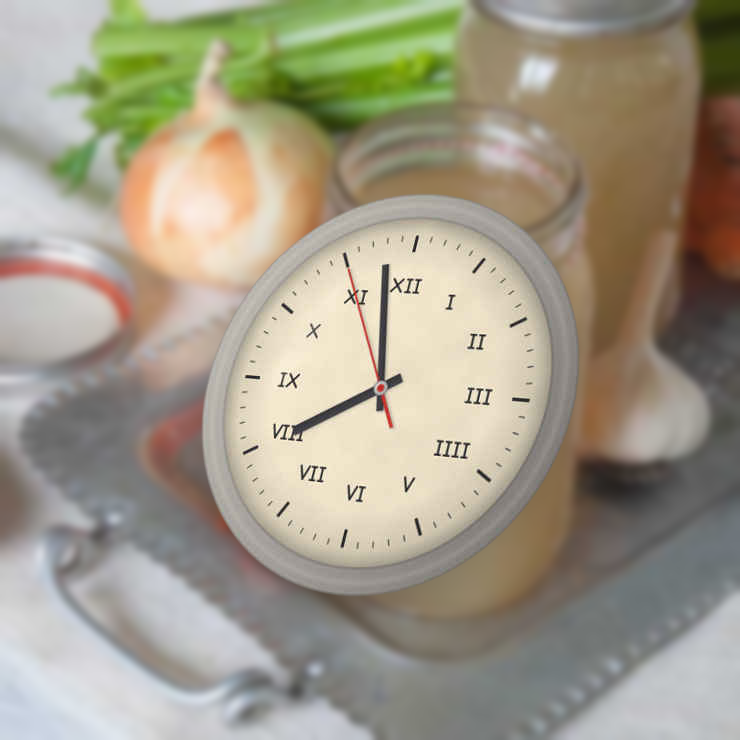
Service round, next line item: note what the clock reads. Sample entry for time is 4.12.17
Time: 7.57.55
